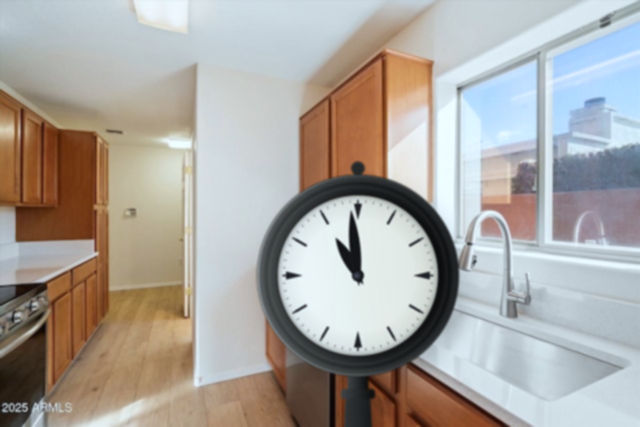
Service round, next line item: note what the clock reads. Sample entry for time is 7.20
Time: 10.59
